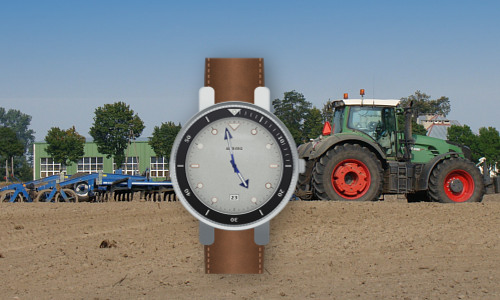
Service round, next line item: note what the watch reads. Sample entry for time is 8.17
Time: 4.58
